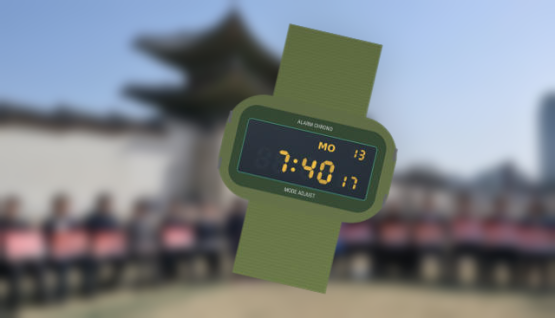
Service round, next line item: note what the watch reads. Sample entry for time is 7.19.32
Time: 7.40.17
